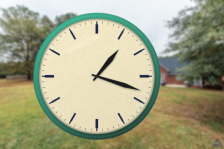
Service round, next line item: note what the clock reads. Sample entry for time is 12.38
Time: 1.18
